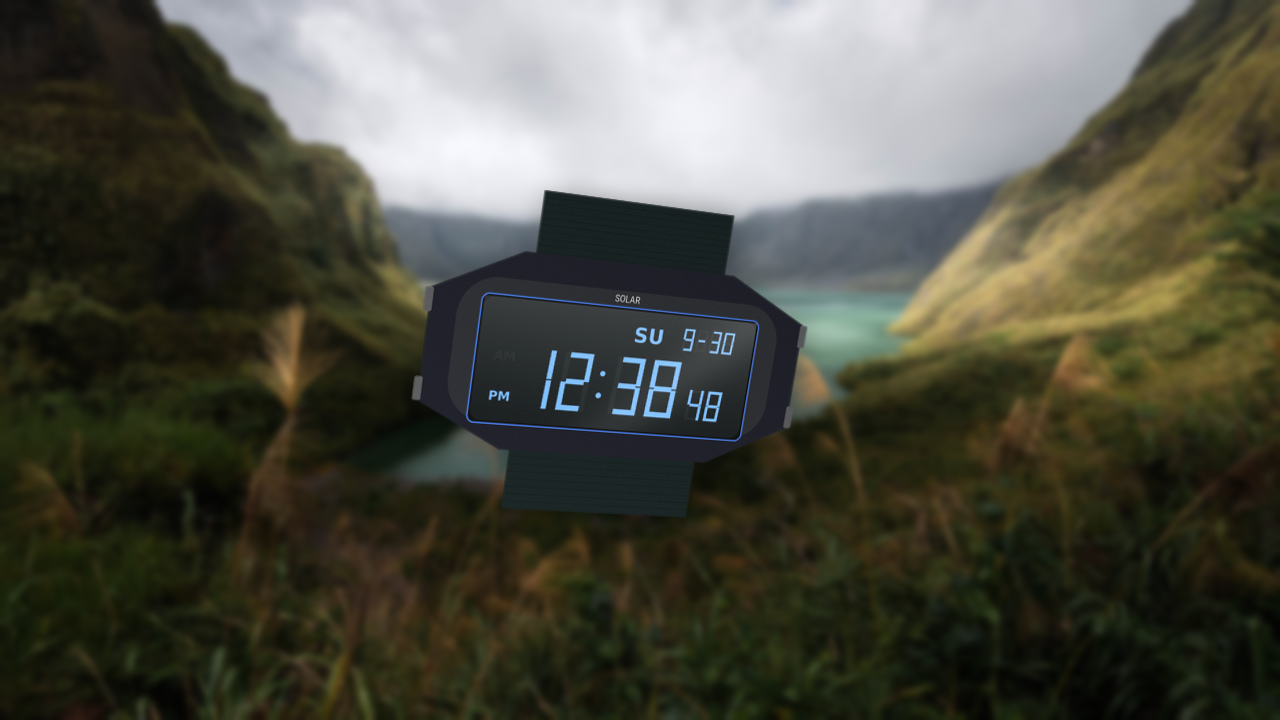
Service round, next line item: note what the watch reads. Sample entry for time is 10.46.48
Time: 12.38.48
